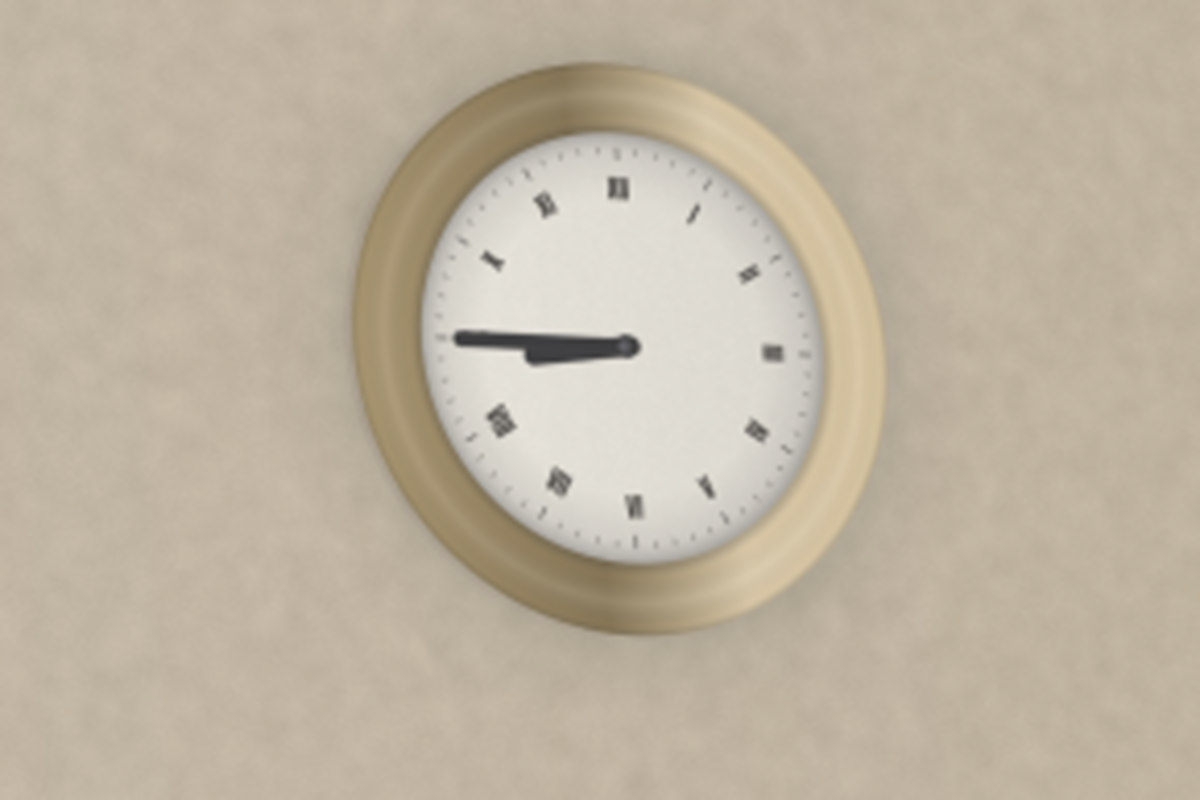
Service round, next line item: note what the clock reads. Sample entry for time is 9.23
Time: 8.45
